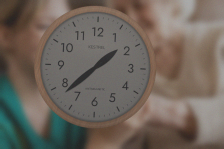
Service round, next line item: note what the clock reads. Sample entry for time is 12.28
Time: 1.38
